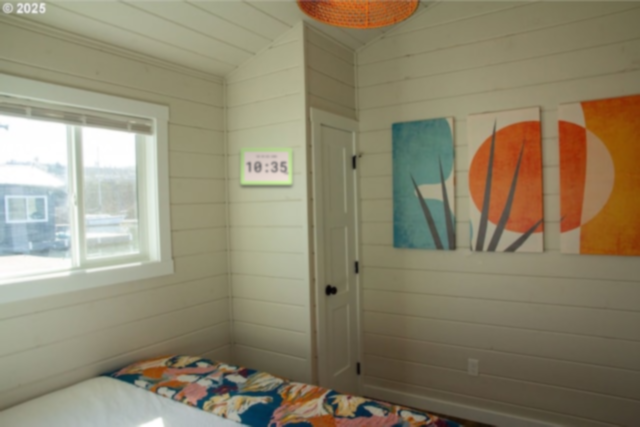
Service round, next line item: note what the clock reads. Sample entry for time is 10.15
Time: 10.35
